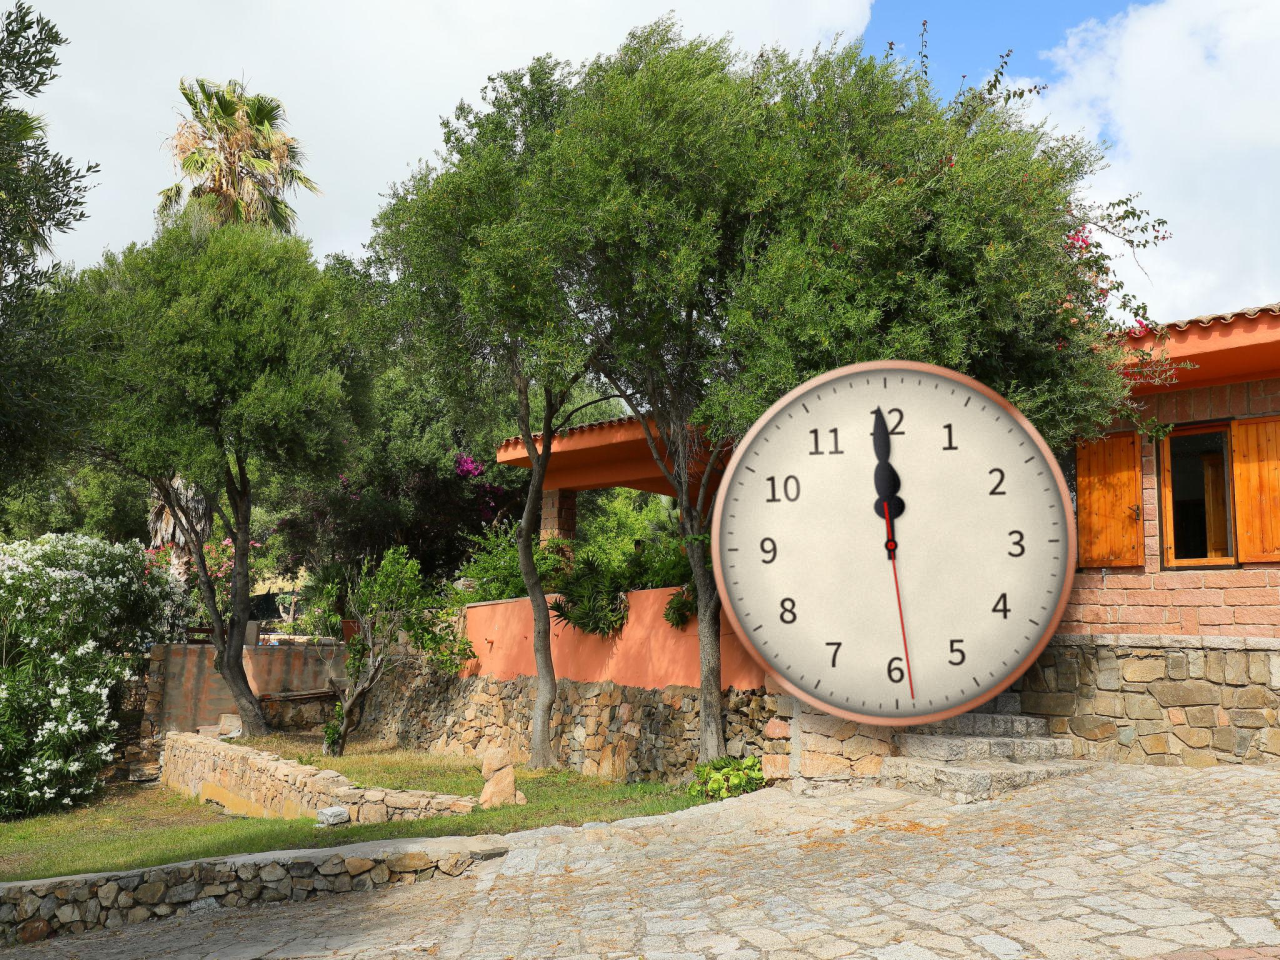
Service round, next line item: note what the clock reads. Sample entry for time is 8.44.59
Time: 11.59.29
